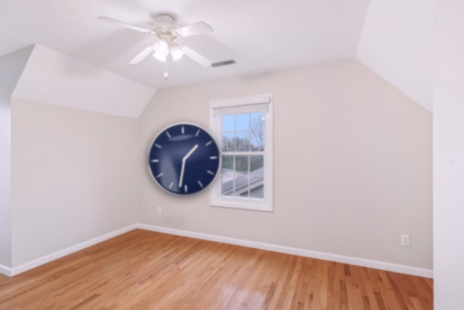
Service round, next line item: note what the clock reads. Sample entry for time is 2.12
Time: 1.32
